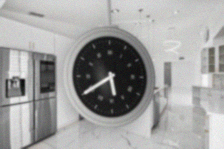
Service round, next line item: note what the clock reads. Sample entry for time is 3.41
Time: 5.40
